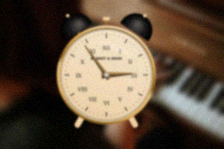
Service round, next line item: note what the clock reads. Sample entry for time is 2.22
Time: 2.54
